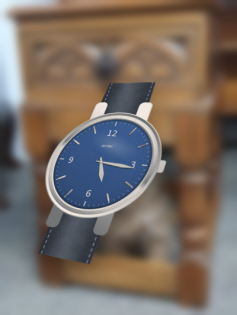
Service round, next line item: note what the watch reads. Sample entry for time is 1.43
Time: 5.16
